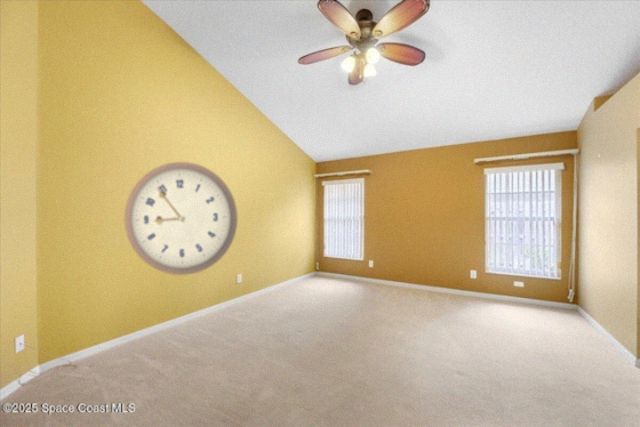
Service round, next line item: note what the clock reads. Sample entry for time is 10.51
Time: 8.54
